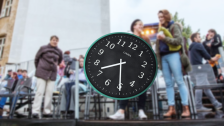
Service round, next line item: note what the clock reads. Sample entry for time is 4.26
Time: 7.25
